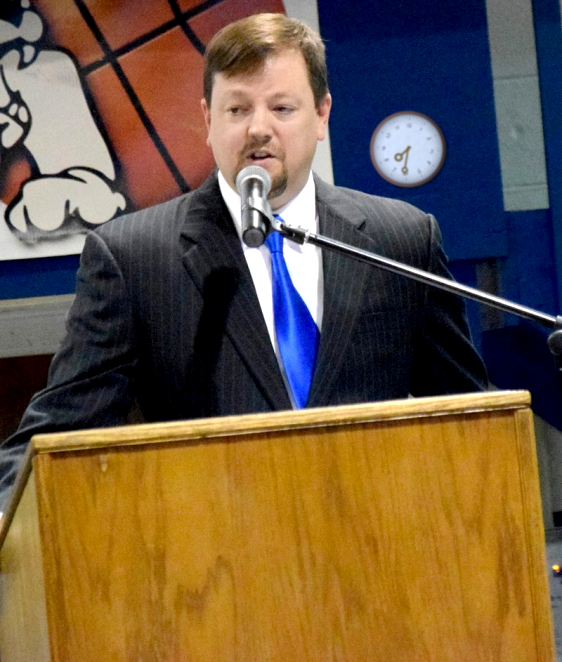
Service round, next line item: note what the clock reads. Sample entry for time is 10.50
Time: 7.31
